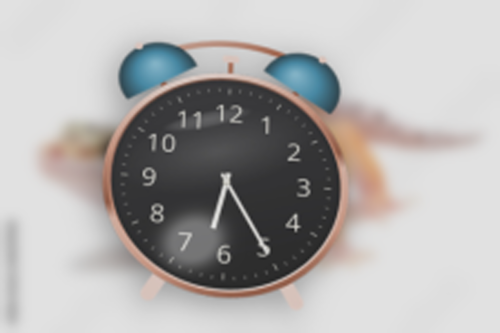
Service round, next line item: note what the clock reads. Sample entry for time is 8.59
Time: 6.25
